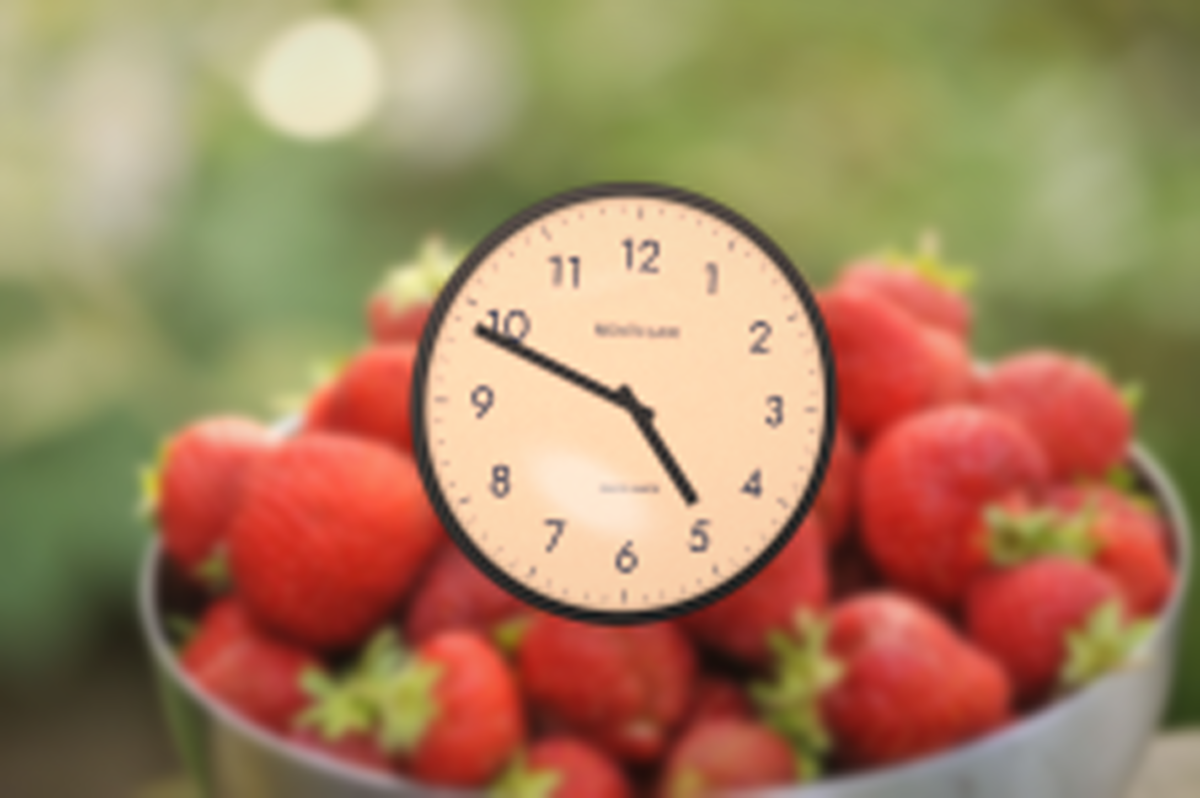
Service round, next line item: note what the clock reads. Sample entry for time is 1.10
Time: 4.49
